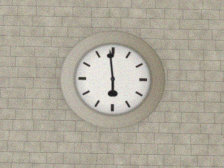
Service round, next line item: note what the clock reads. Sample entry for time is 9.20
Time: 5.59
